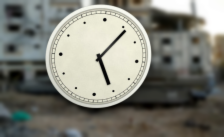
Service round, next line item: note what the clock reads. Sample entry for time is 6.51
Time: 5.06
